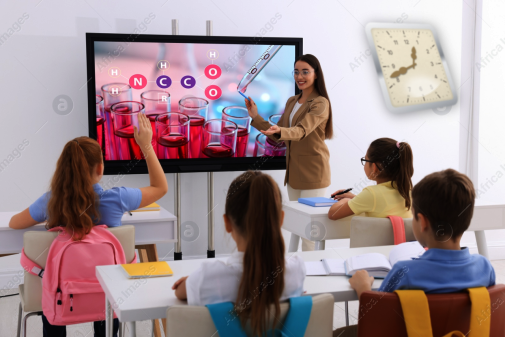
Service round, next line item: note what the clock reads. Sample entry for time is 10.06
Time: 12.42
